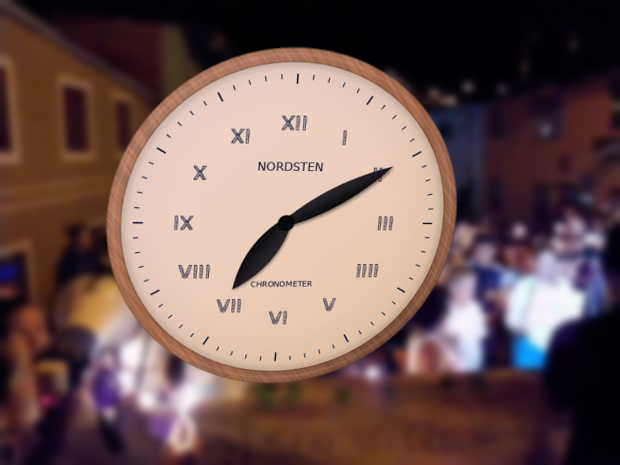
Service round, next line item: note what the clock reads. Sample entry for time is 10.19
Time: 7.10
